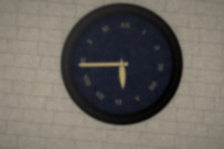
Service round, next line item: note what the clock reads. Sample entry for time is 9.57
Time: 5.44
